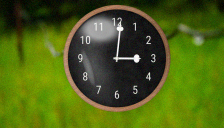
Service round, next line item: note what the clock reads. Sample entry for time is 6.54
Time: 3.01
